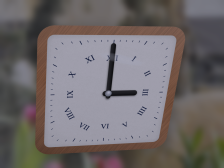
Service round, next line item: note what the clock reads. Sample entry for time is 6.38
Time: 3.00
